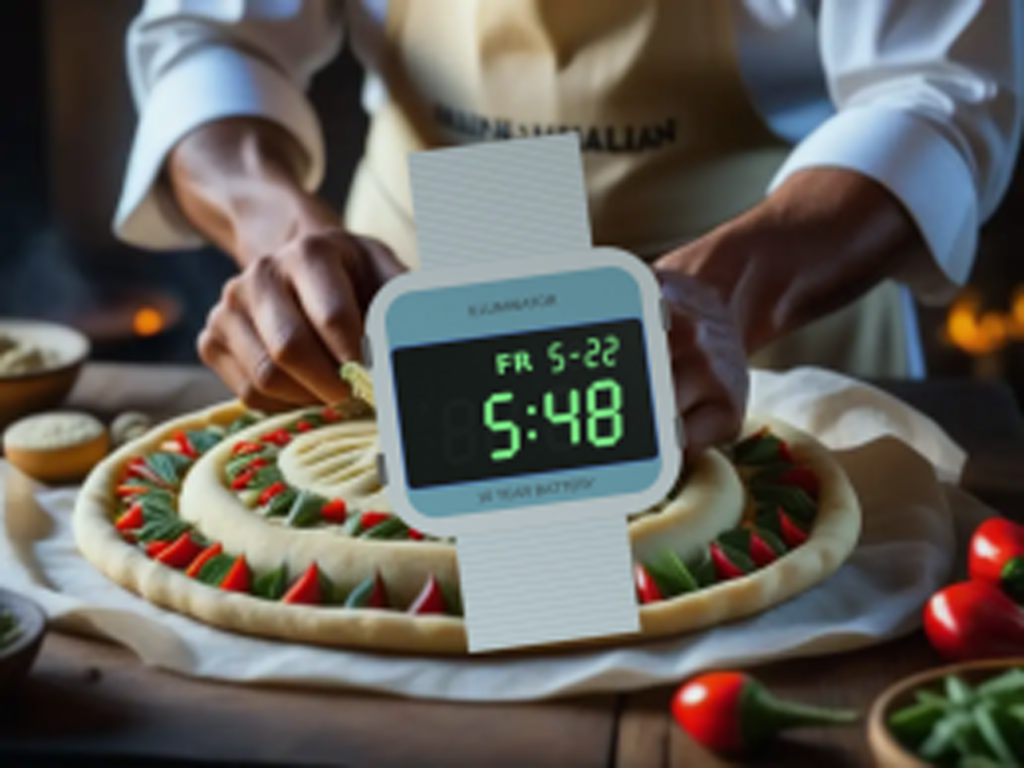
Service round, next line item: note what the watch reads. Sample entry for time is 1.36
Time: 5.48
